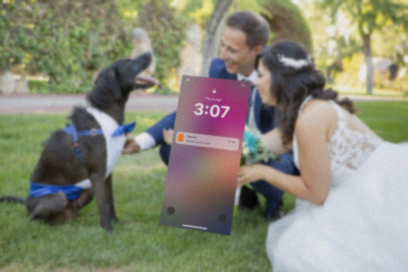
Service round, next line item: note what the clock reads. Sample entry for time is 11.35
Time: 3.07
